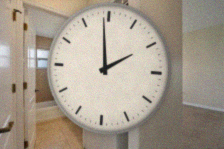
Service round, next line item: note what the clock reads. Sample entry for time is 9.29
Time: 1.59
